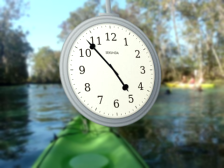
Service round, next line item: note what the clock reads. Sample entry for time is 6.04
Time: 4.53
